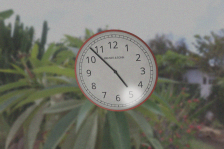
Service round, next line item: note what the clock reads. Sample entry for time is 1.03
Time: 4.53
